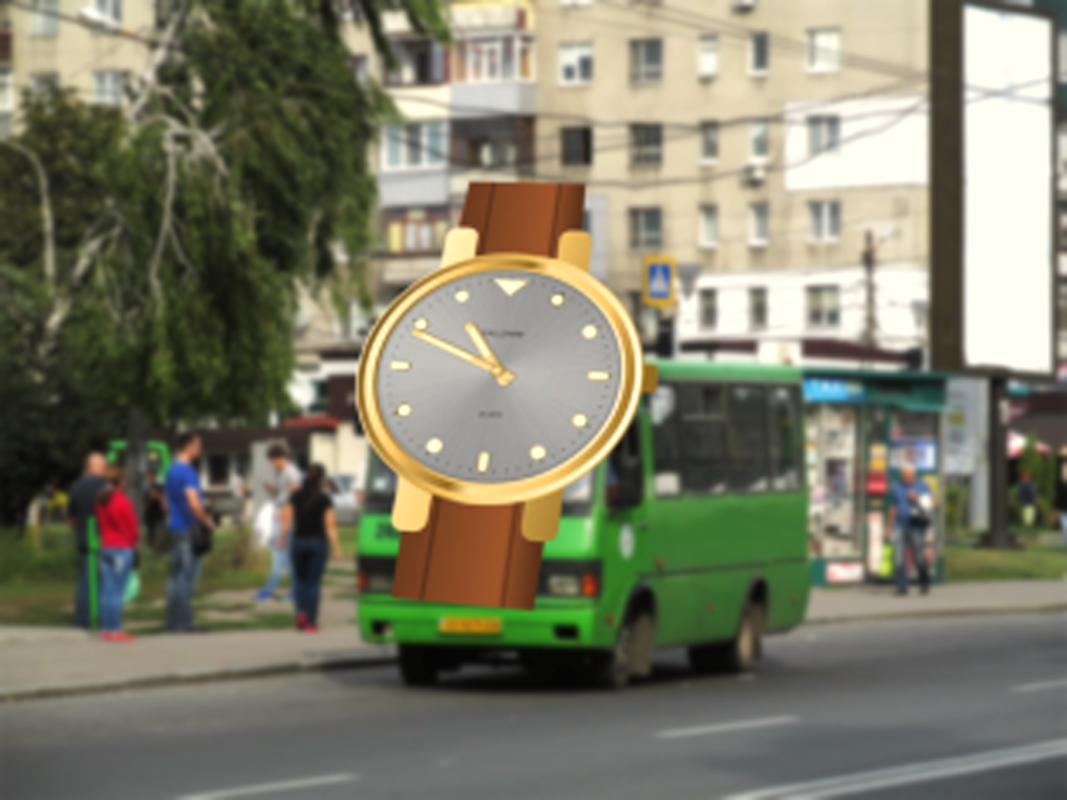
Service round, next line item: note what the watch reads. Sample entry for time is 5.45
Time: 10.49
